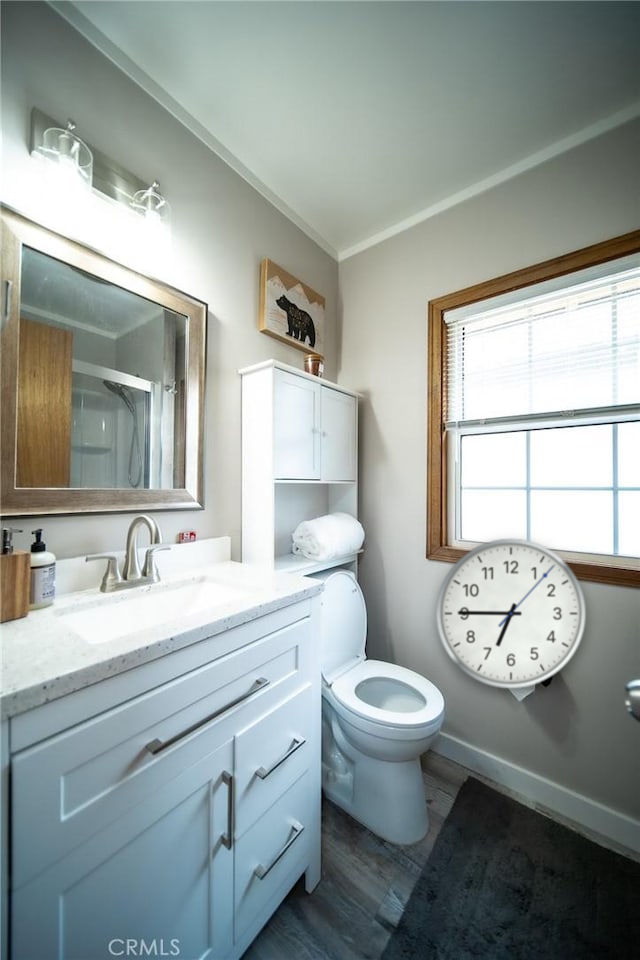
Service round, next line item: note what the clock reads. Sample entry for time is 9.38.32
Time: 6.45.07
